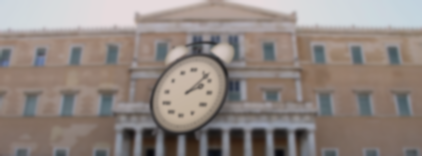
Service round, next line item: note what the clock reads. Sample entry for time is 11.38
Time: 2.07
